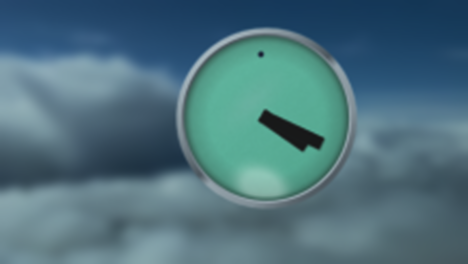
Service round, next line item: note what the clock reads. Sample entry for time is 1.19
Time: 4.20
